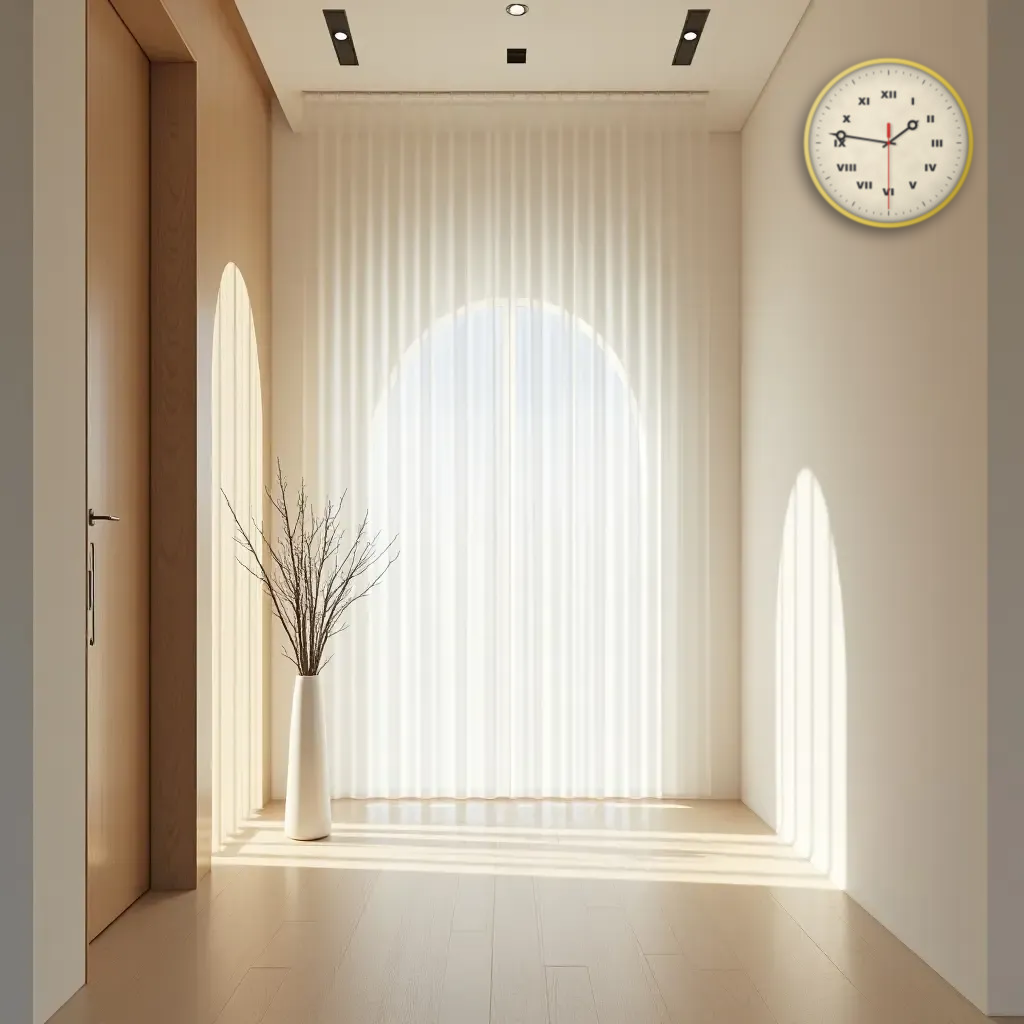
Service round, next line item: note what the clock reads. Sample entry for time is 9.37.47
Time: 1.46.30
